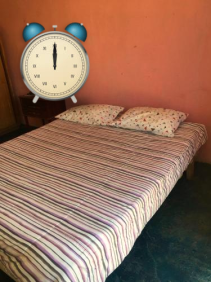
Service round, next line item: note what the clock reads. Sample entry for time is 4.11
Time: 12.00
